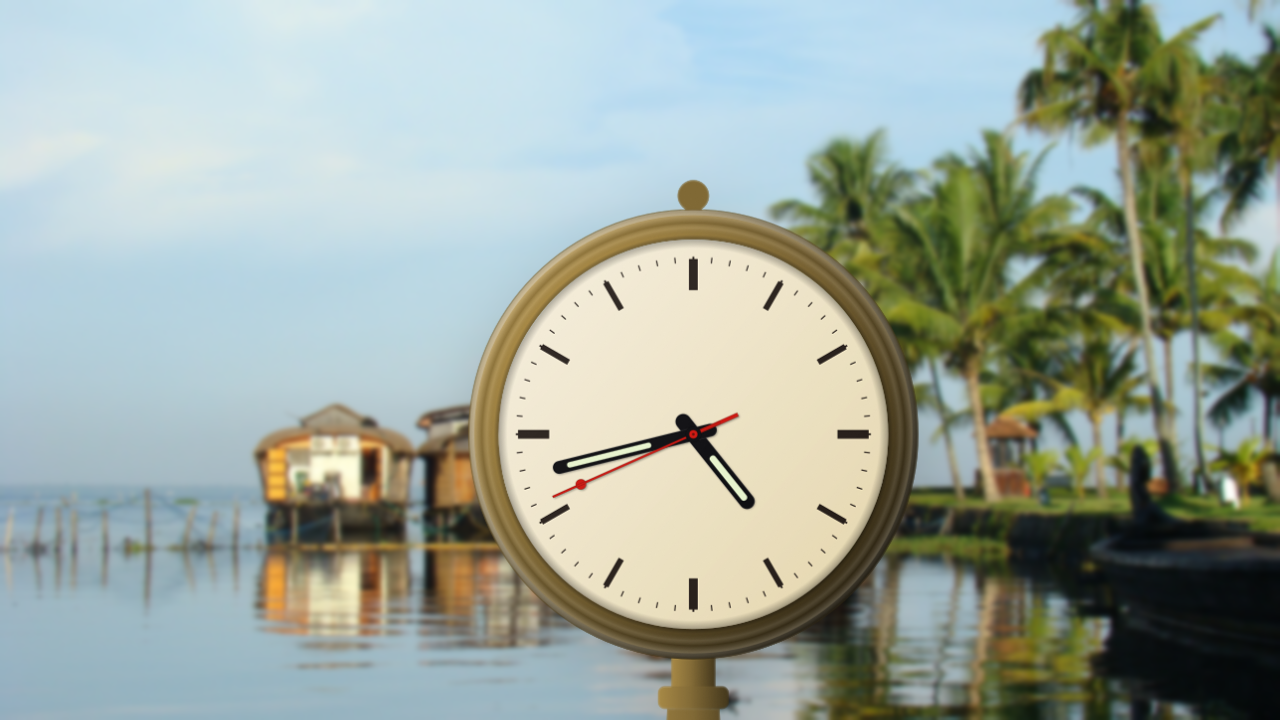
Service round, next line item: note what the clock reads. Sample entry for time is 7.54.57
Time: 4.42.41
